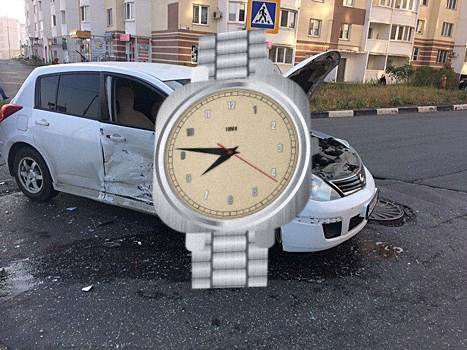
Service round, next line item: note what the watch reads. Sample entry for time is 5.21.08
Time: 7.46.21
